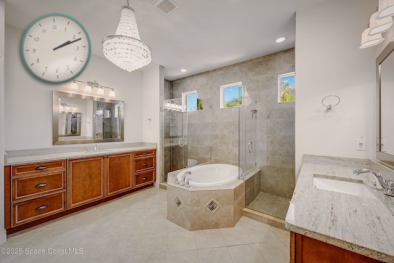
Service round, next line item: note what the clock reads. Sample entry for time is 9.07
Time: 2.12
